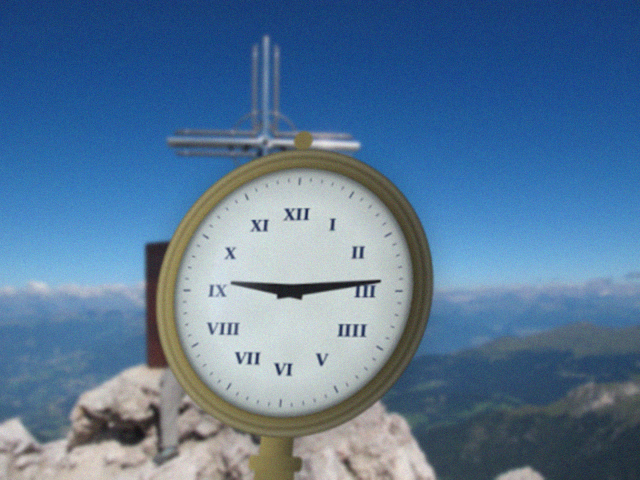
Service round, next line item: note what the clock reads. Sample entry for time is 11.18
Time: 9.14
